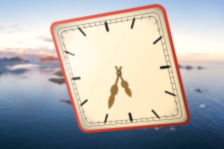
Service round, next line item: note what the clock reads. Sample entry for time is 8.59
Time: 5.35
